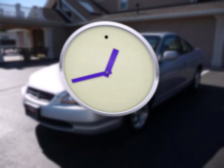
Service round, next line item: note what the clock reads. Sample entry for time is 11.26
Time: 12.42
